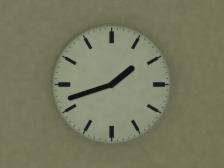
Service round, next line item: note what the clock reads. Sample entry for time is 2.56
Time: 1.42
